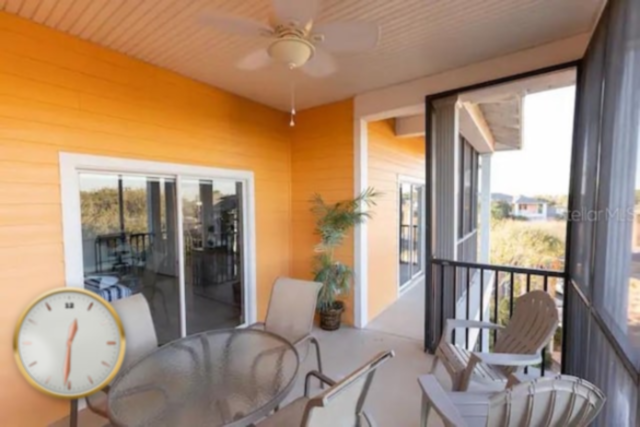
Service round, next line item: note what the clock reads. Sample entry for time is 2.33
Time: 12.31
